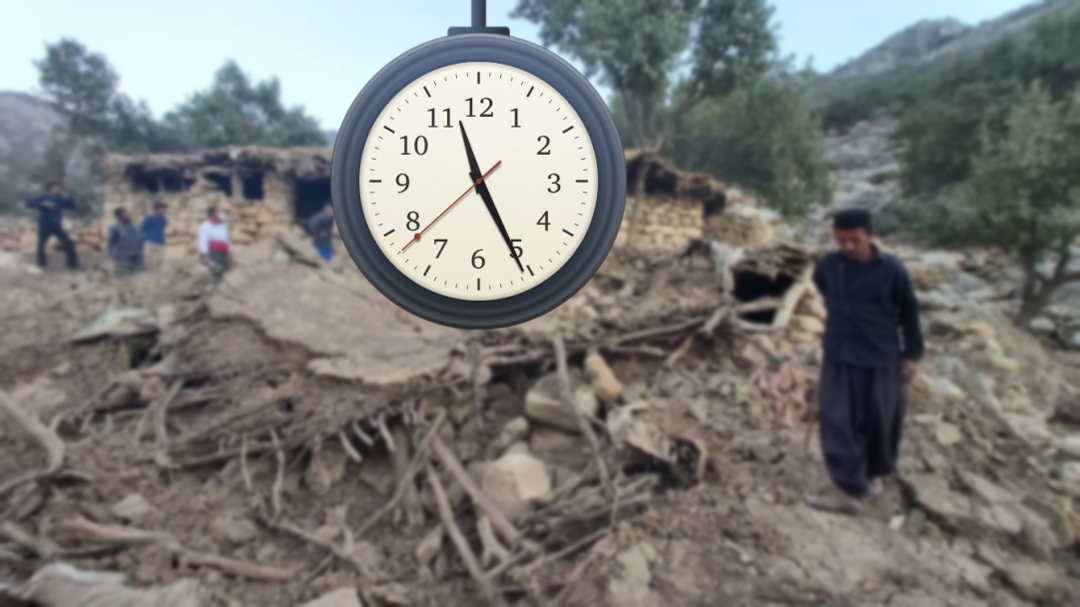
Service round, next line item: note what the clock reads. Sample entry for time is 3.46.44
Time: 11.25.38
